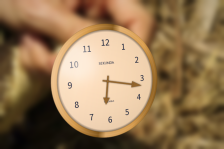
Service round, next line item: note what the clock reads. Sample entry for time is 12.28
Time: 6.17
